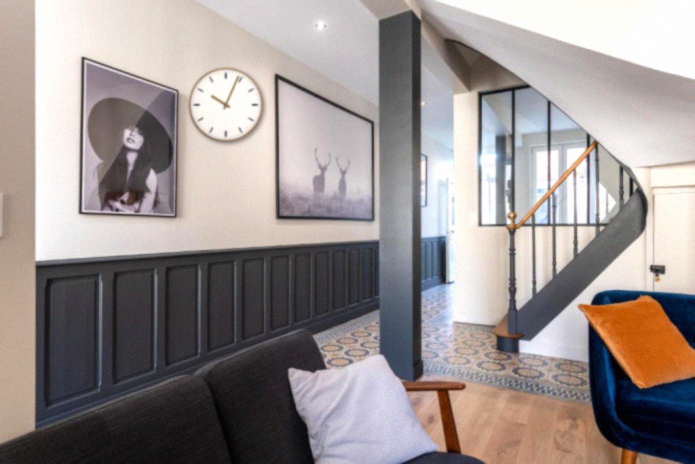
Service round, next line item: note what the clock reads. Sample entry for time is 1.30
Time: 10.04
